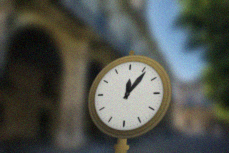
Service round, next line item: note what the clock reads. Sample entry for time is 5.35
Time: 12.06
